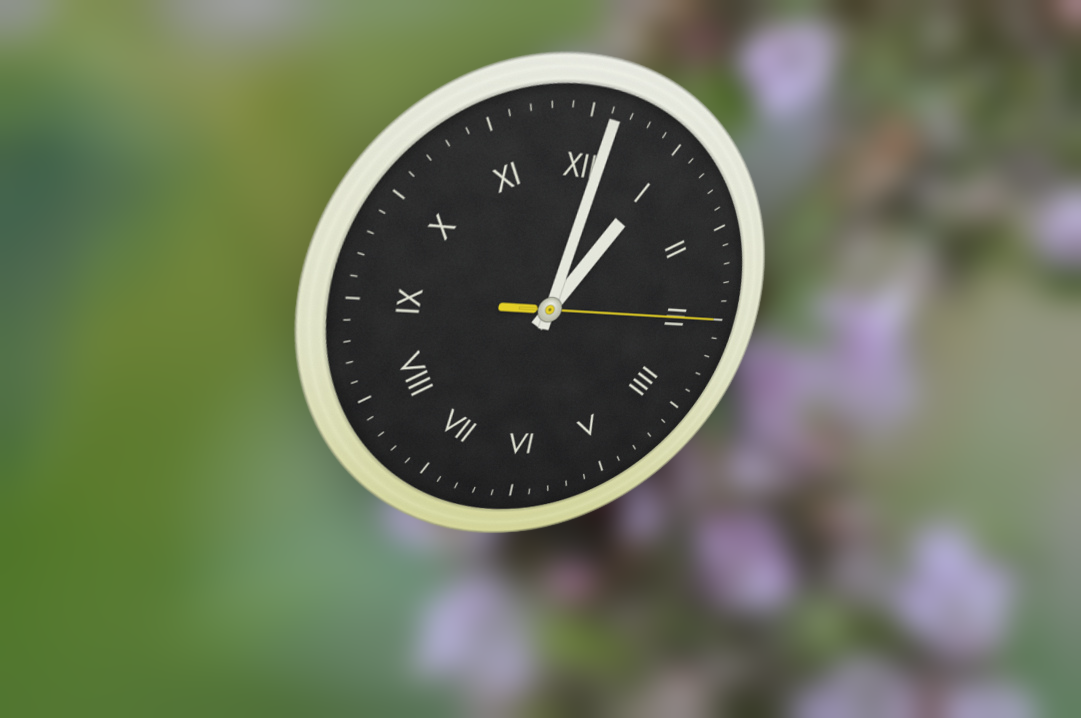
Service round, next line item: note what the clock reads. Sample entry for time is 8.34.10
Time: 1.01.15
